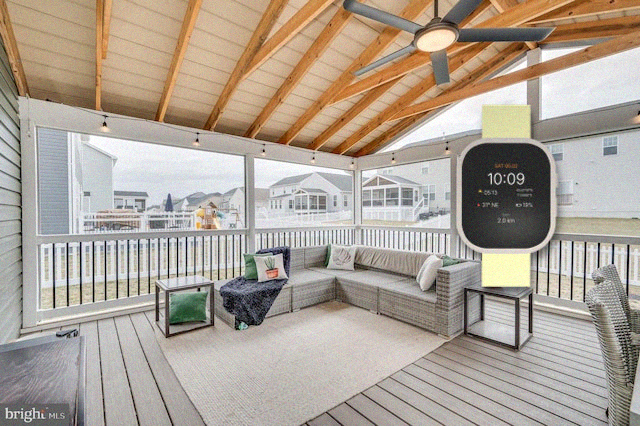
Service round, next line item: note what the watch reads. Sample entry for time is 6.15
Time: 10.09
